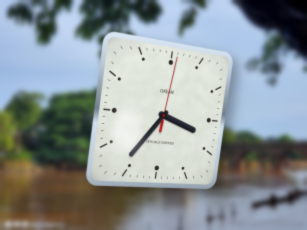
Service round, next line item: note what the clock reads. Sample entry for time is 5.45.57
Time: 3.36.01
